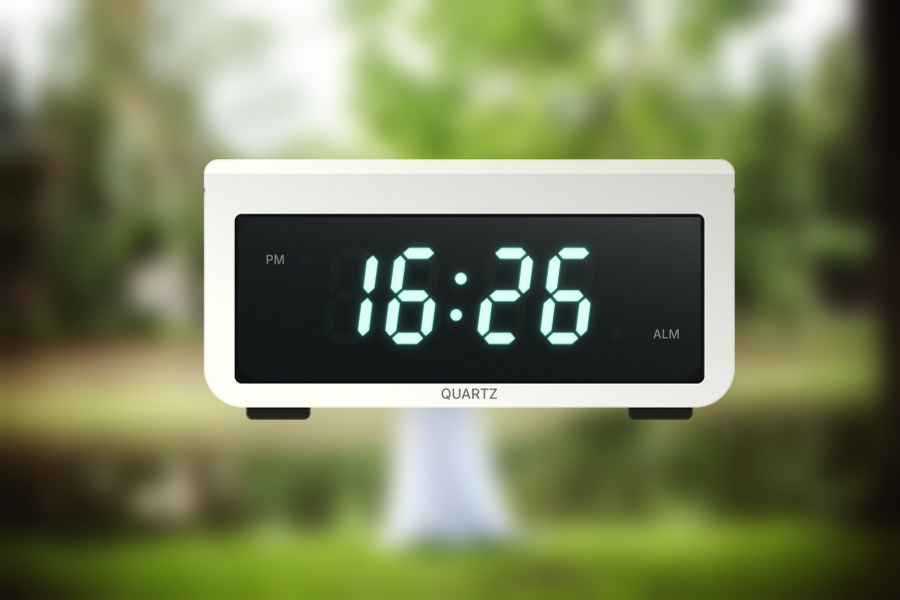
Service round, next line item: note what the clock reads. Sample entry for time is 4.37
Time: 16.26
